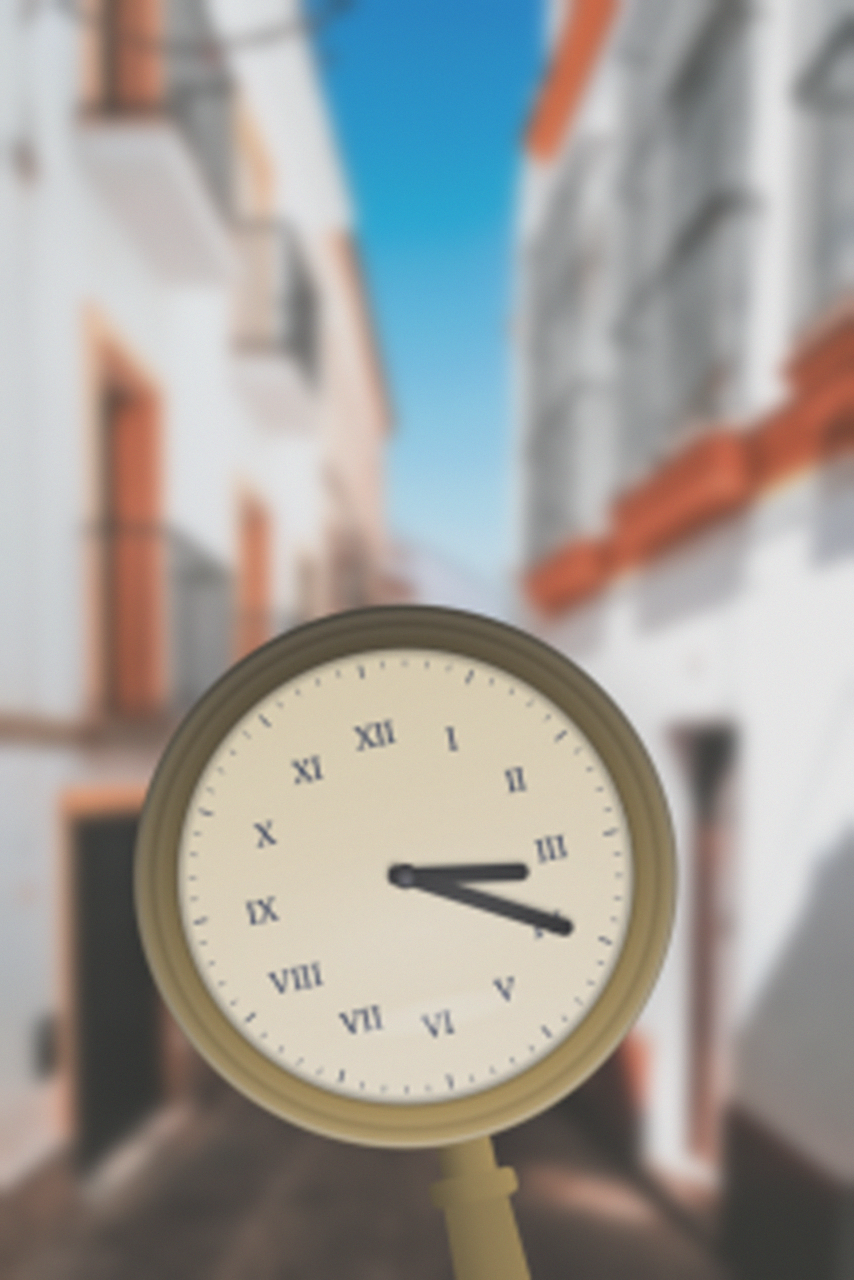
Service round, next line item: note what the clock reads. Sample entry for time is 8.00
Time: 3.20
